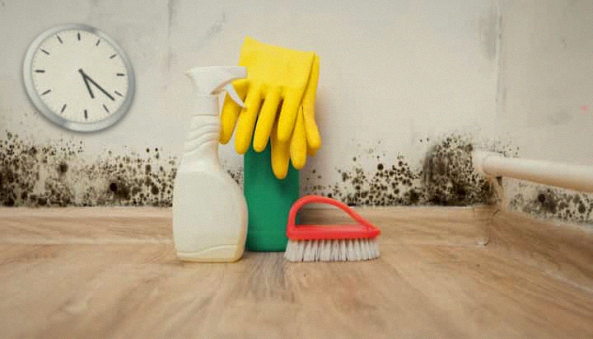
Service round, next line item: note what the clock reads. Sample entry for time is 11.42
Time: 5.22
